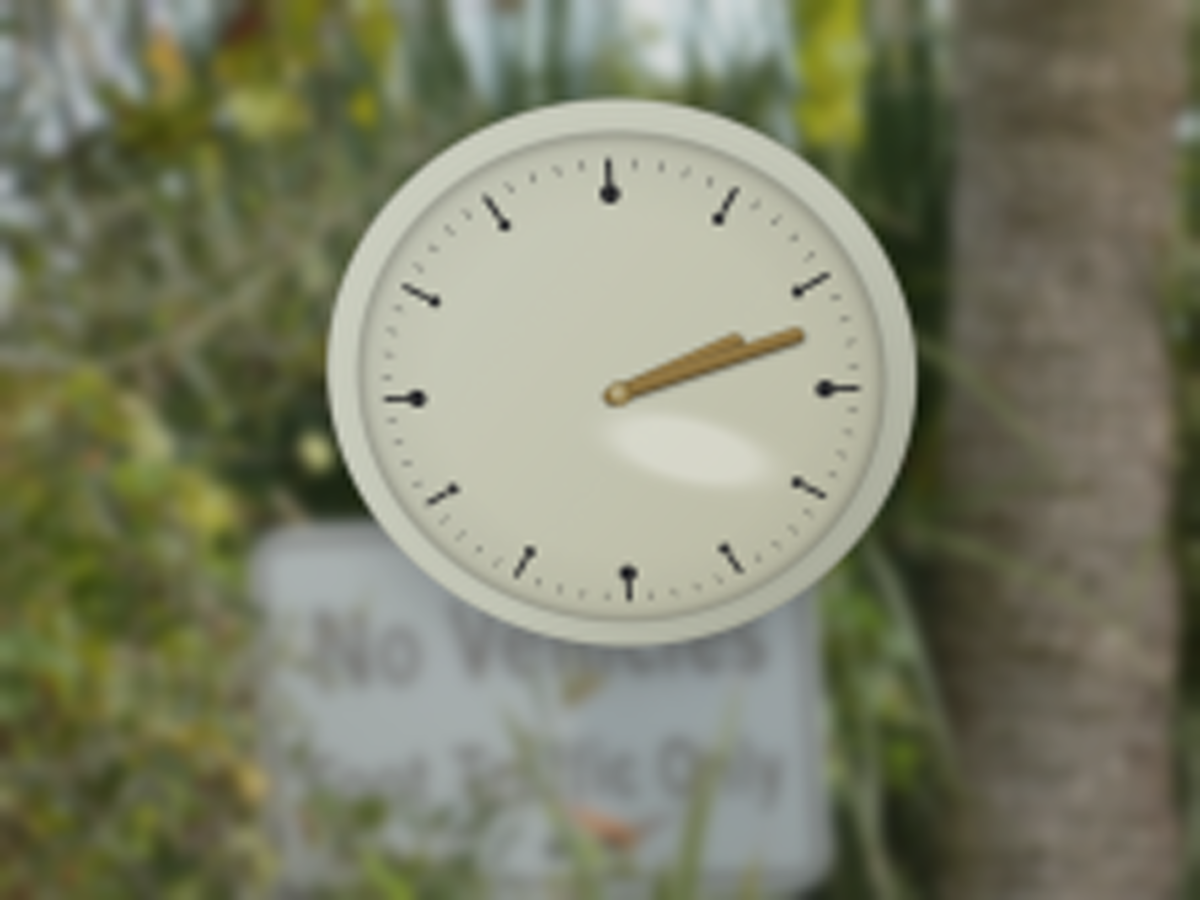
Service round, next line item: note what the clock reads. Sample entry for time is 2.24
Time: 2.12
